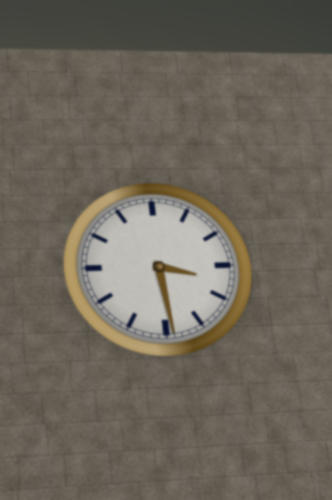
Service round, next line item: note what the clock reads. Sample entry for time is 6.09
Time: 3.29
